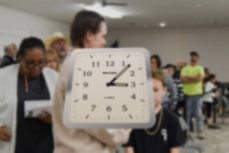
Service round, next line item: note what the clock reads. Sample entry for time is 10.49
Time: 3.07
